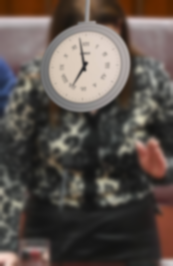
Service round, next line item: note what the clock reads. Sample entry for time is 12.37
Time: 6.58
